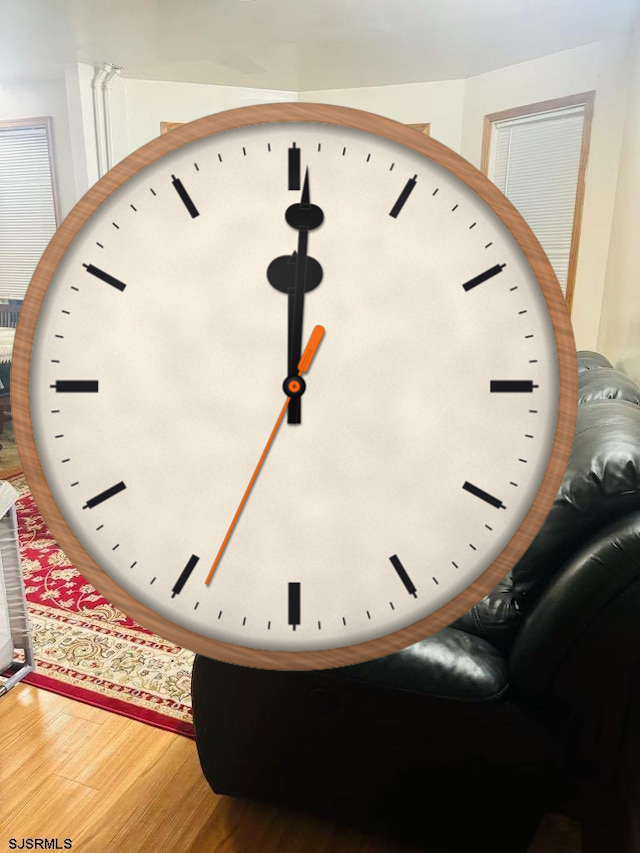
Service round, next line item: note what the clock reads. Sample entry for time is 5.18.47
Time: 12.00.34
